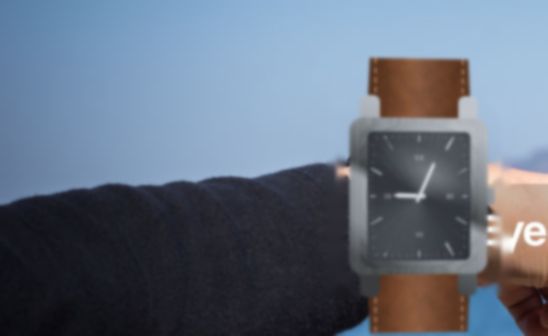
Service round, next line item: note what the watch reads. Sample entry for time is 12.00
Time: 9.04
